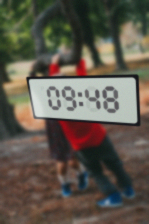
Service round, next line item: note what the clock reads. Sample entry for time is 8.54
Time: 9.48
